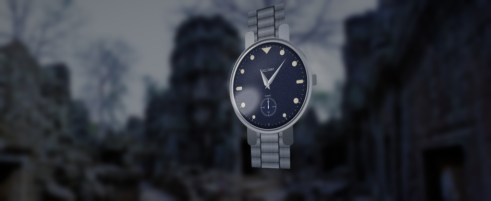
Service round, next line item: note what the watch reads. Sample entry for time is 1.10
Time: 11.07
